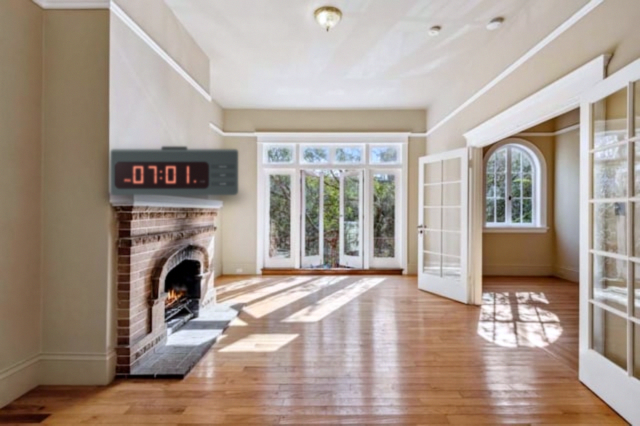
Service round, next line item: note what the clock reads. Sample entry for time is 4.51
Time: 7.01
